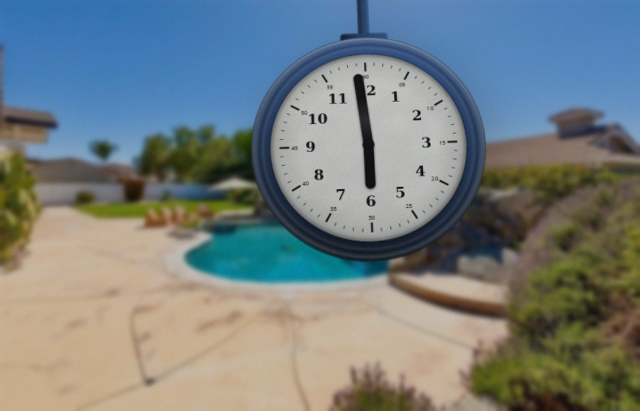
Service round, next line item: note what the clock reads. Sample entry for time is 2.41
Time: 5.59
